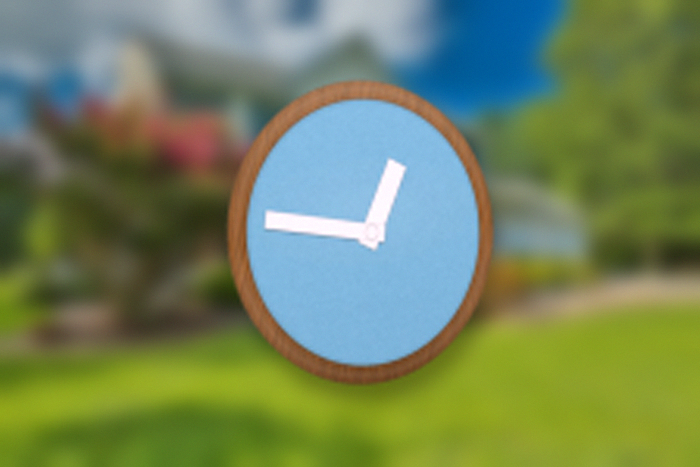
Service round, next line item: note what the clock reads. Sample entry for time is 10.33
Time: 12.46
